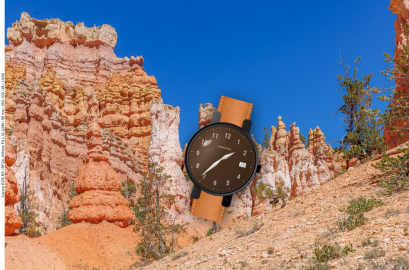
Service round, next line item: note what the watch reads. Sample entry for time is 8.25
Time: 1.36
